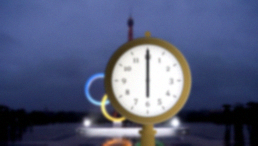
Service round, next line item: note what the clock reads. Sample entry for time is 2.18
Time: 6.00
